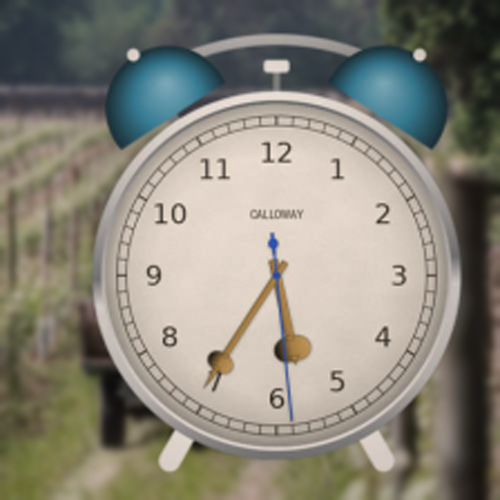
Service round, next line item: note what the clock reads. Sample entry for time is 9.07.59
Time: 5.35.29
